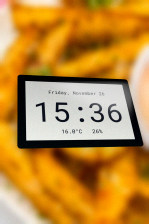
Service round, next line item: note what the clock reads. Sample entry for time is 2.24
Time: 15.36
